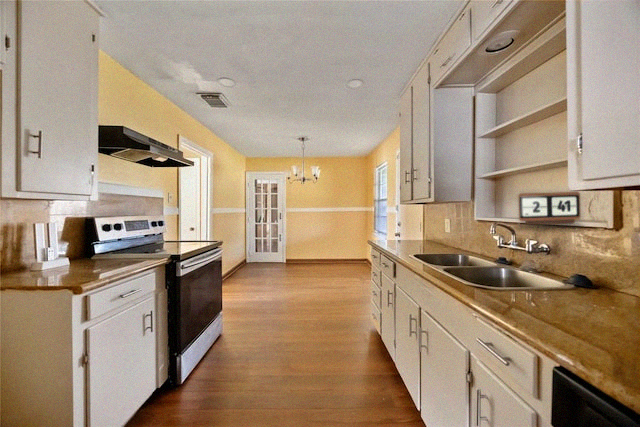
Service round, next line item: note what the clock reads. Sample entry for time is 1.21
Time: 2.41
